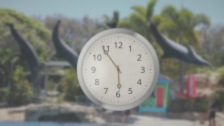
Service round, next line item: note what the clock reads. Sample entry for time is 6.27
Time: 5.54
